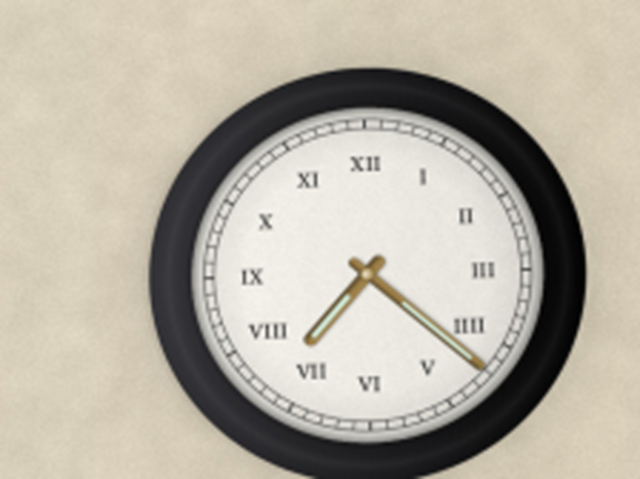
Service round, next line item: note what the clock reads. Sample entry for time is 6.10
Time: 7.22
